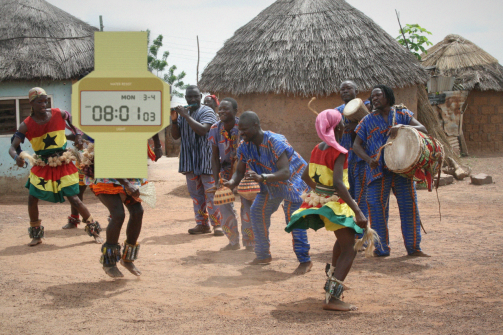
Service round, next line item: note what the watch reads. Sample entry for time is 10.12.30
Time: 8.01.03
